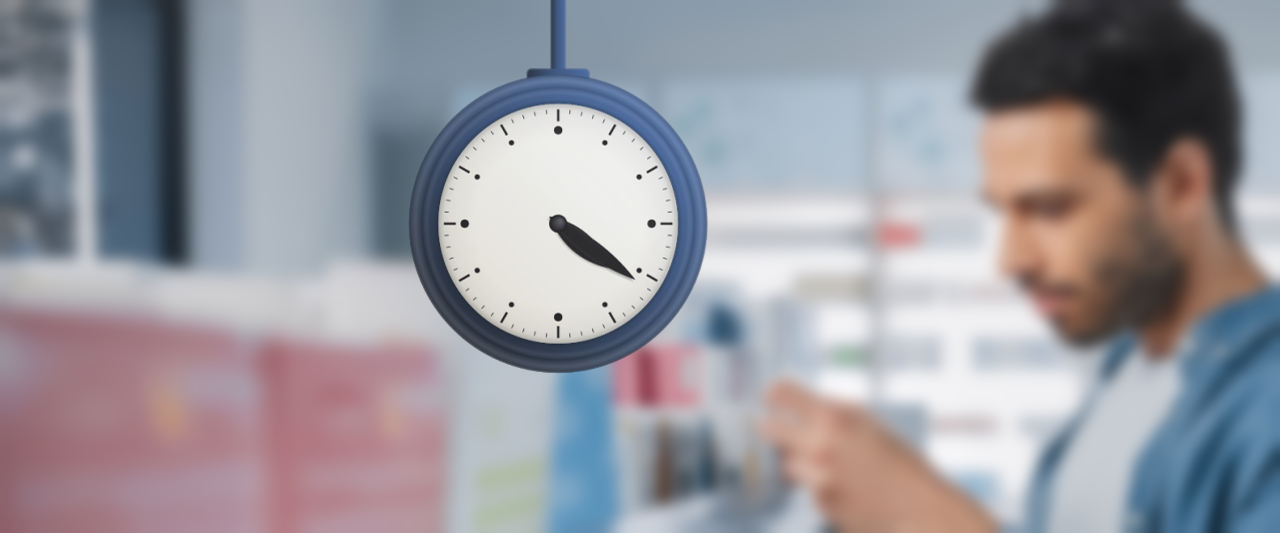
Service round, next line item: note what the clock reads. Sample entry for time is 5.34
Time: 4.21
